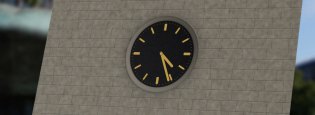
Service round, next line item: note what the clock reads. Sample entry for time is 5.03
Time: 4.26
